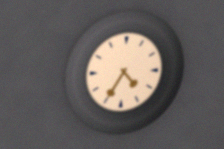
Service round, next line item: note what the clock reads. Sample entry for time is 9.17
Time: 4.35
